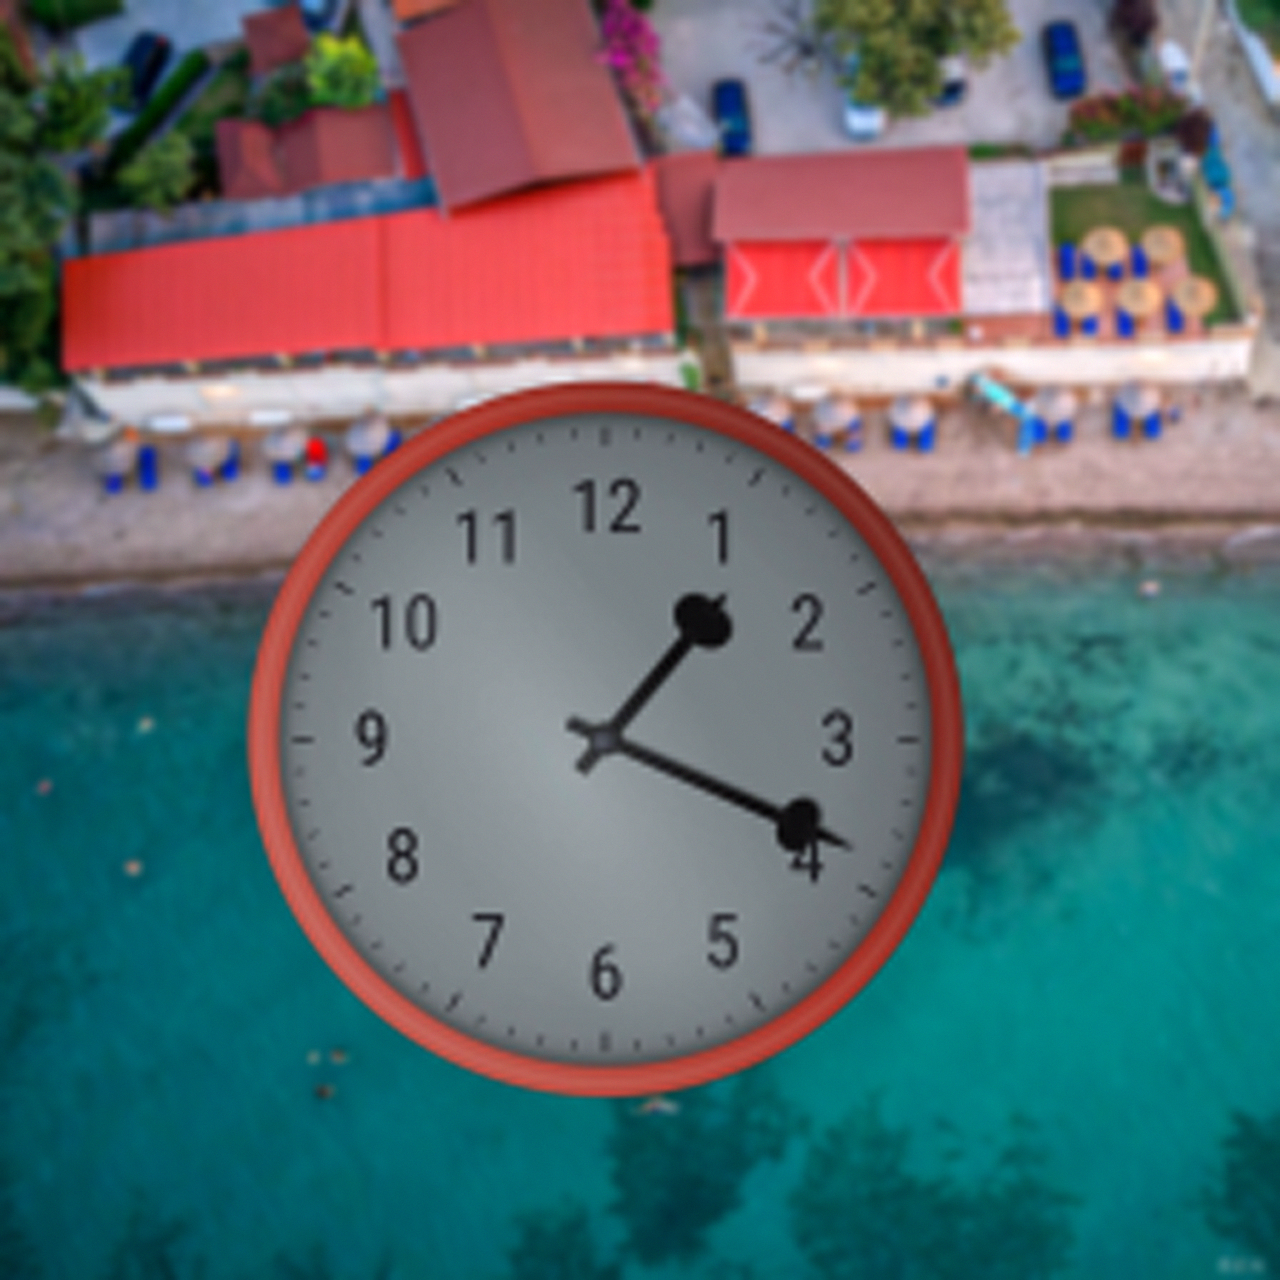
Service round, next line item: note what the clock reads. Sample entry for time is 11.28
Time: 1.19
